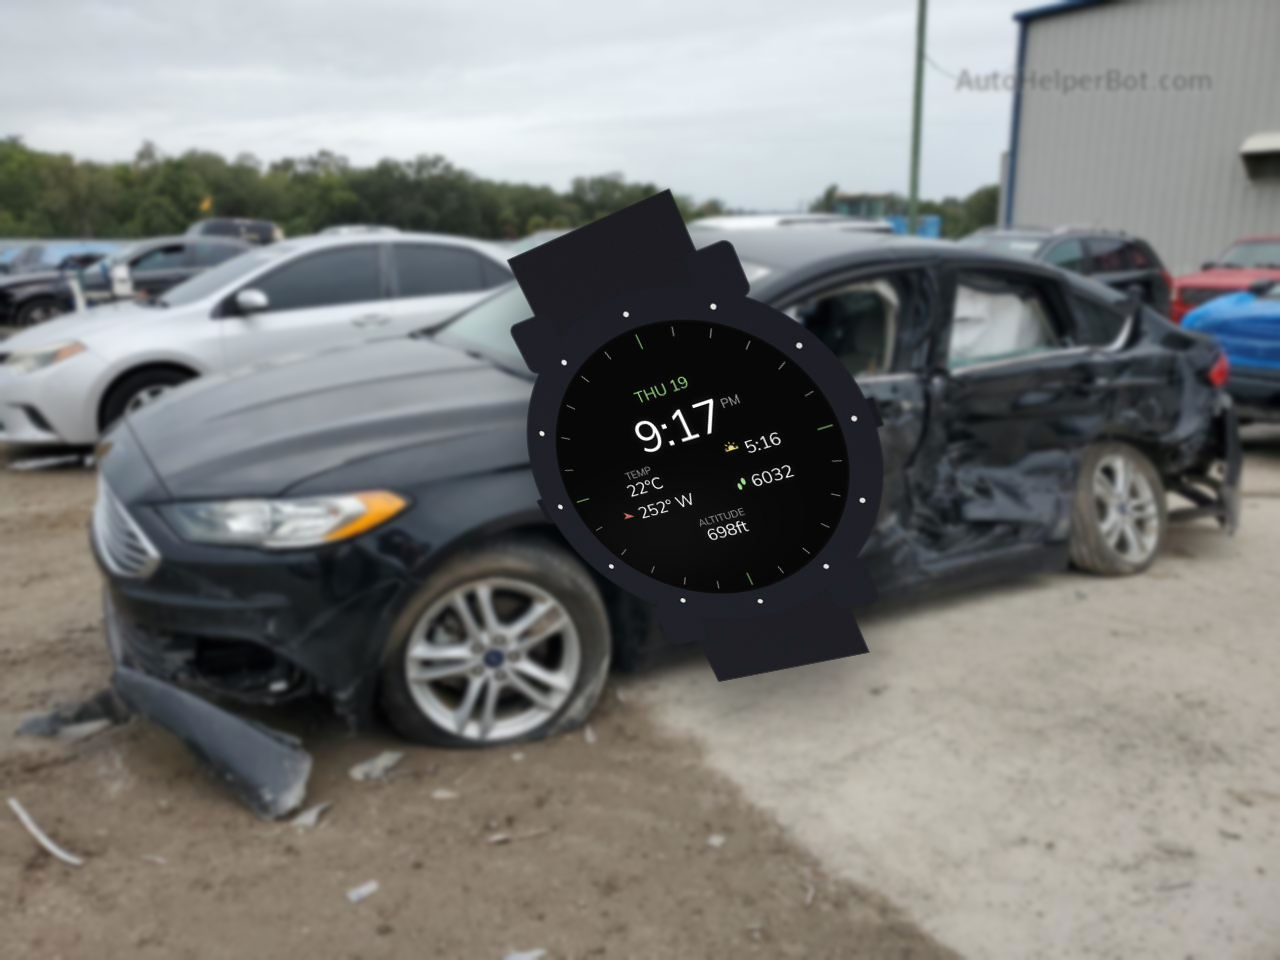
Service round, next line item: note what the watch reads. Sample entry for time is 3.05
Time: 9.17
